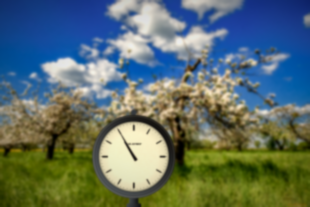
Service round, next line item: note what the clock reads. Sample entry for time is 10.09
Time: 10.55
